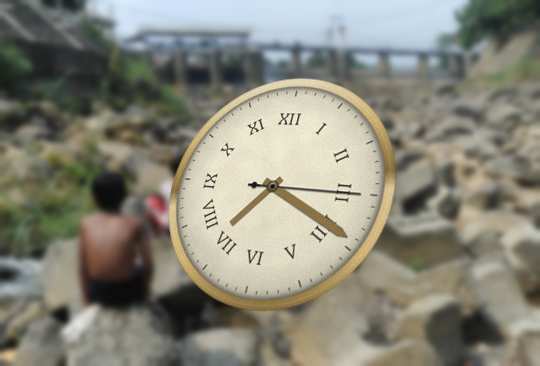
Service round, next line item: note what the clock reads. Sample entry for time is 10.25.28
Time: 7.19.15
